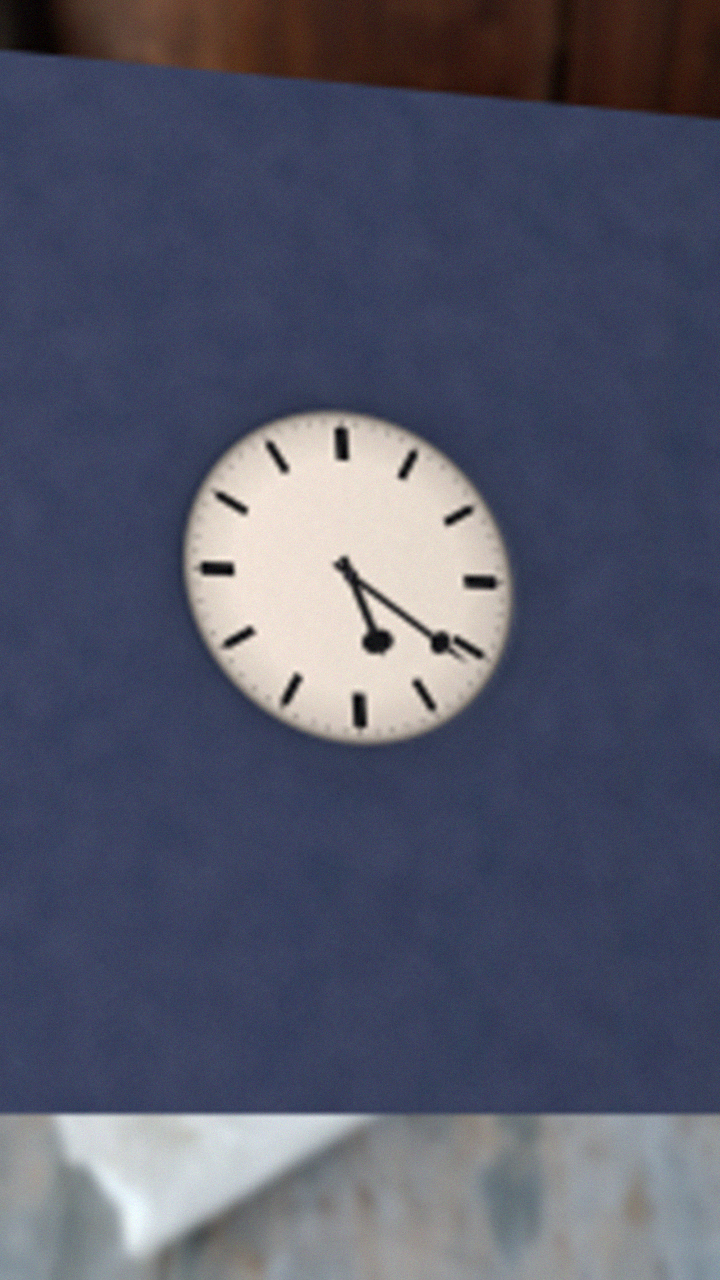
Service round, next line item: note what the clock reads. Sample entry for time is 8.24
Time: 5.21
